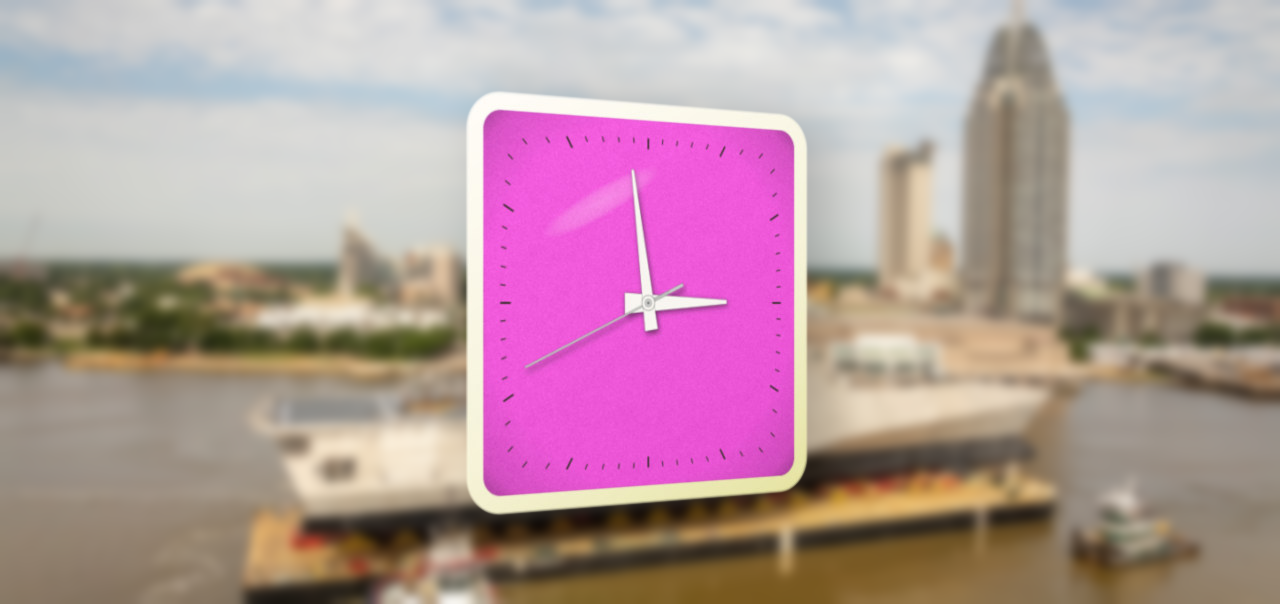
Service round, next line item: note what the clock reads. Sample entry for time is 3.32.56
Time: 2.58.41
